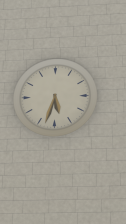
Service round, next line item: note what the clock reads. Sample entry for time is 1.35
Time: 5.33
